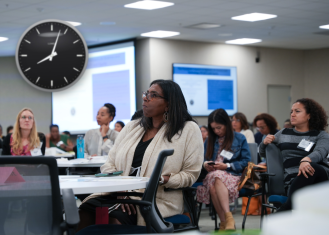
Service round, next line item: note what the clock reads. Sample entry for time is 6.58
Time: 8.03
